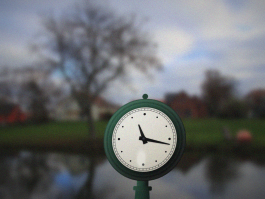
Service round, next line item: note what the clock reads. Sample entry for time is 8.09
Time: 11.17
